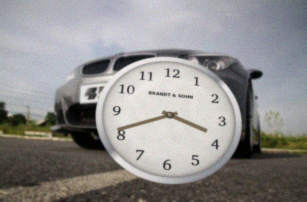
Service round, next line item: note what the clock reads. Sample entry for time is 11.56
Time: 3.41
